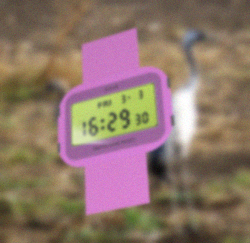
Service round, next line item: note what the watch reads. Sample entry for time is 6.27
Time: 16.29
